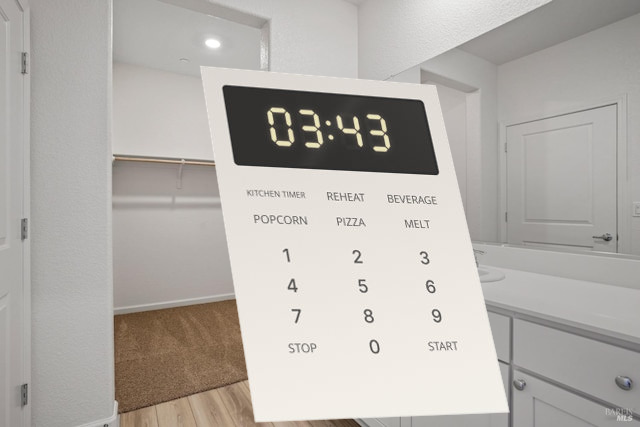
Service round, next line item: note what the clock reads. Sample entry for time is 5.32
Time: 3.43
